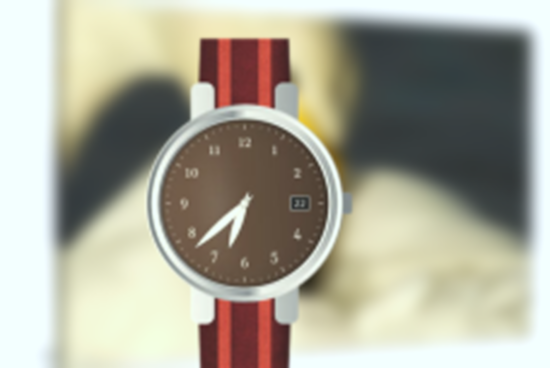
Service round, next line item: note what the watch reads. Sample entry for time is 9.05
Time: 6.38
